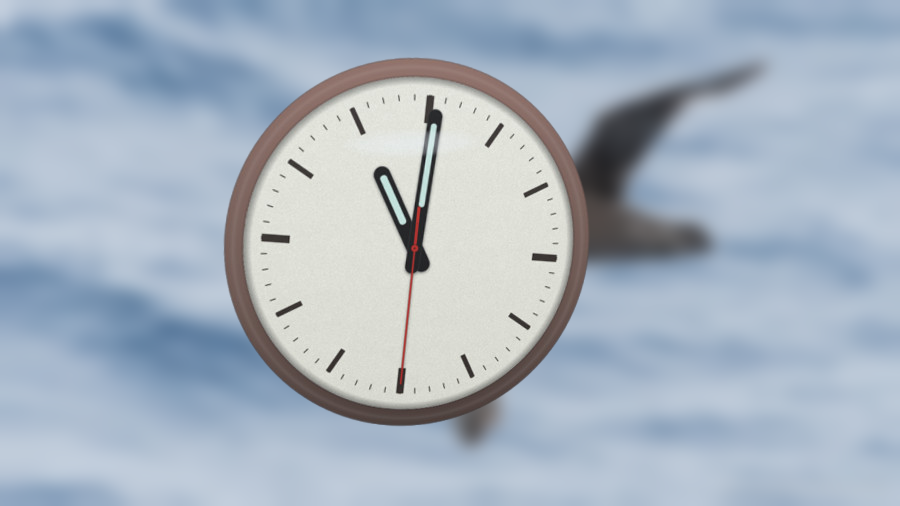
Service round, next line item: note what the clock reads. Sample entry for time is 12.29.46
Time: 11.00.30
